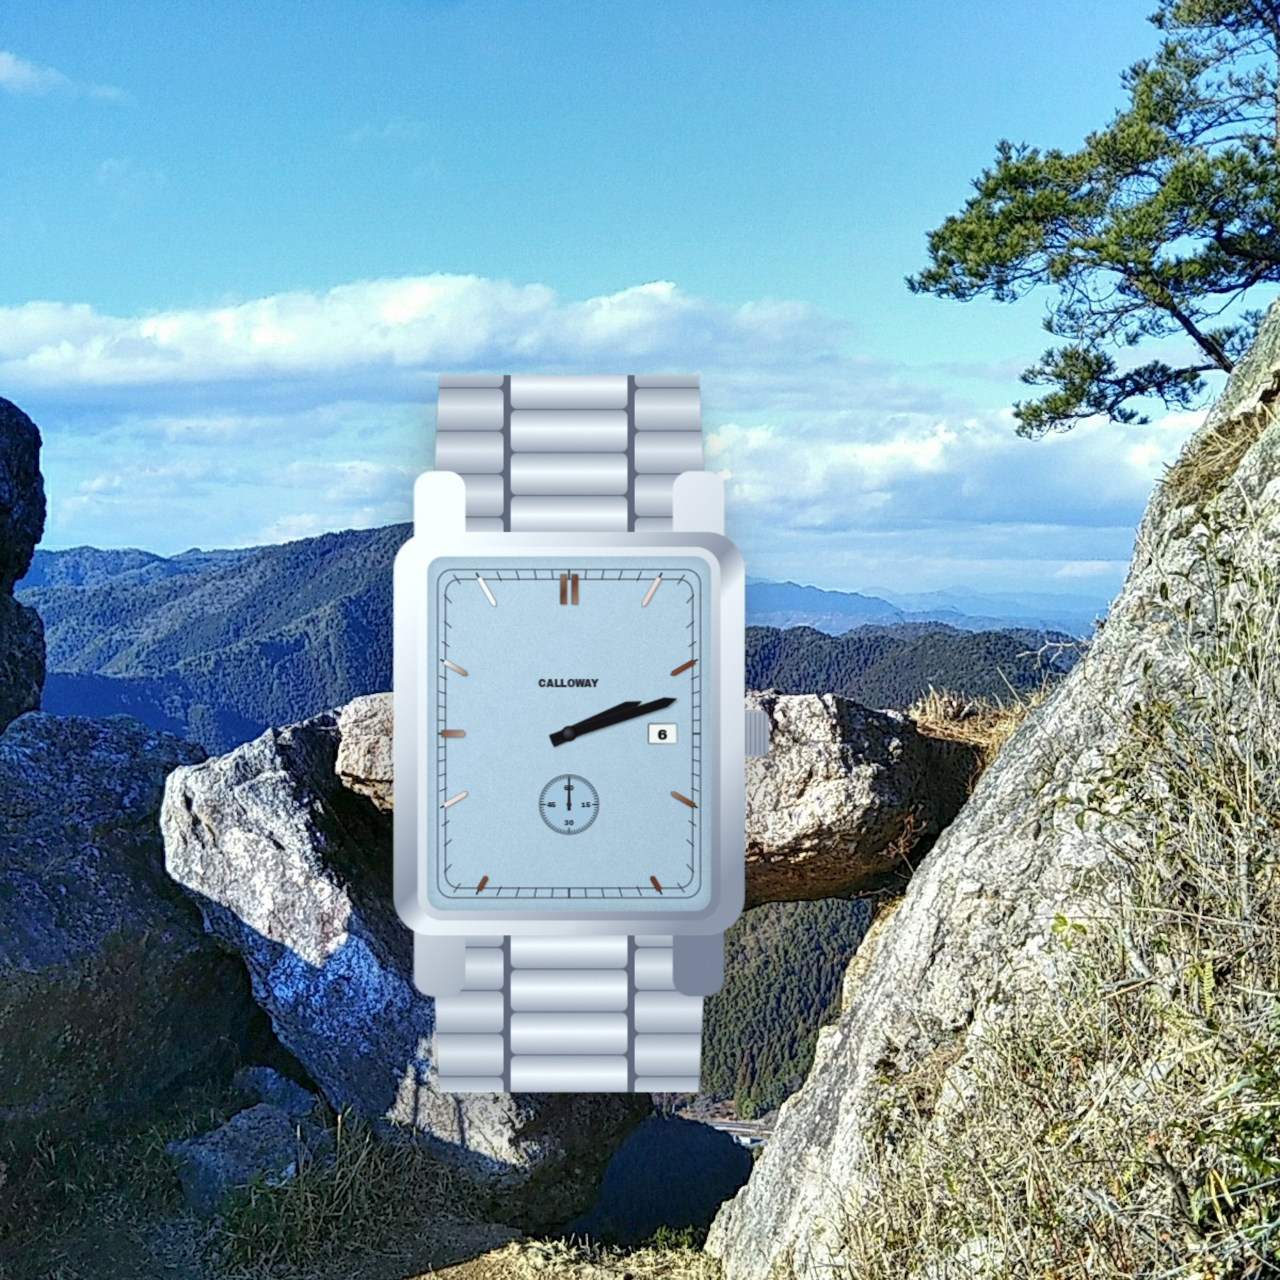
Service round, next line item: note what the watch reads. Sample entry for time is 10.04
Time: 2.12
